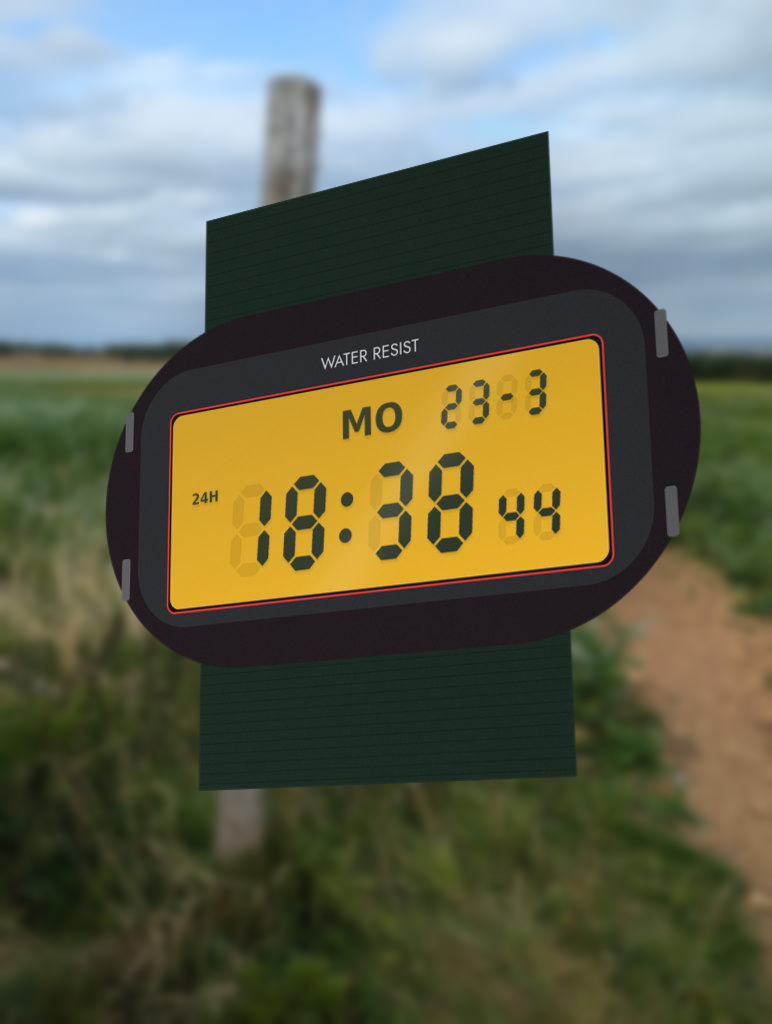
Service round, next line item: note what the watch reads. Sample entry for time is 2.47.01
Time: 18.38.44
